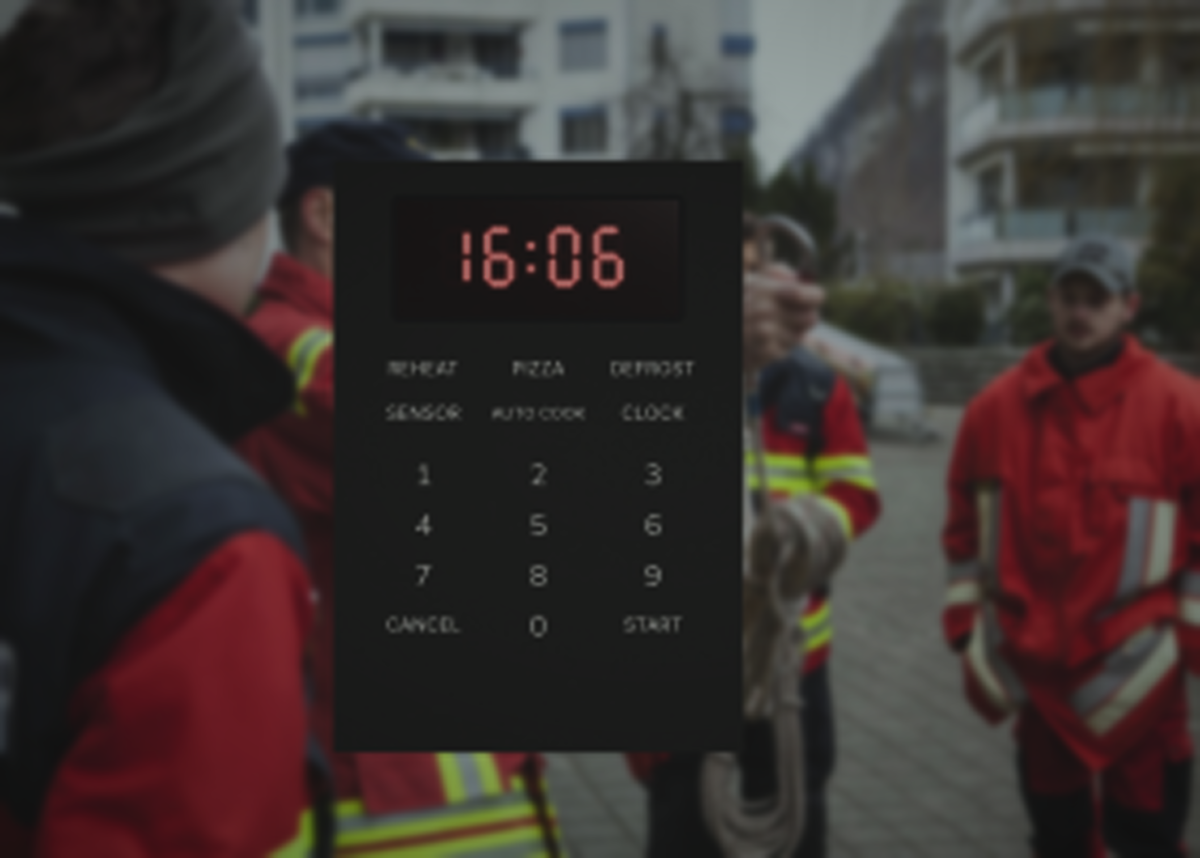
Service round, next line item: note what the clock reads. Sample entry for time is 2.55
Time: 16.06
